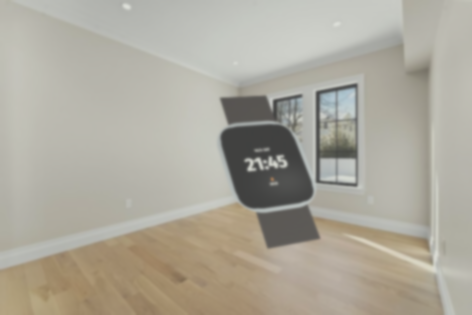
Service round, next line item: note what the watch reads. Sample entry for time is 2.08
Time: 21.45
